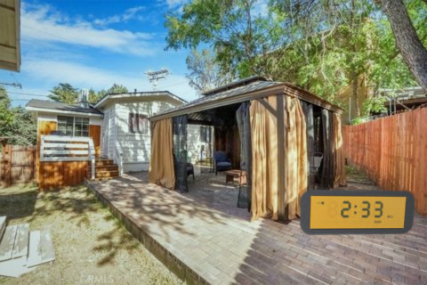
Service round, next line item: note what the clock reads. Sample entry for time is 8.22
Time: 2.33
